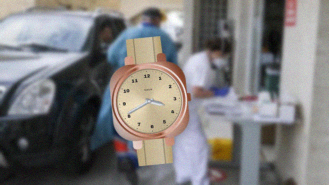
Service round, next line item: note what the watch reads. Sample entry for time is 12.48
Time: 3.41
